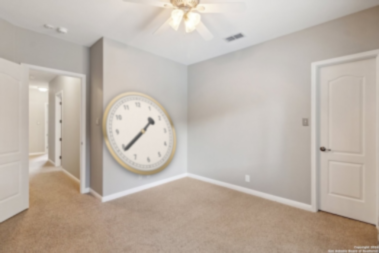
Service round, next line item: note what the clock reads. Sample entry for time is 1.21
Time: 1.39
